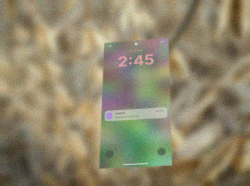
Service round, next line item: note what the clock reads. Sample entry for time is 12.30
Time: 2.45
